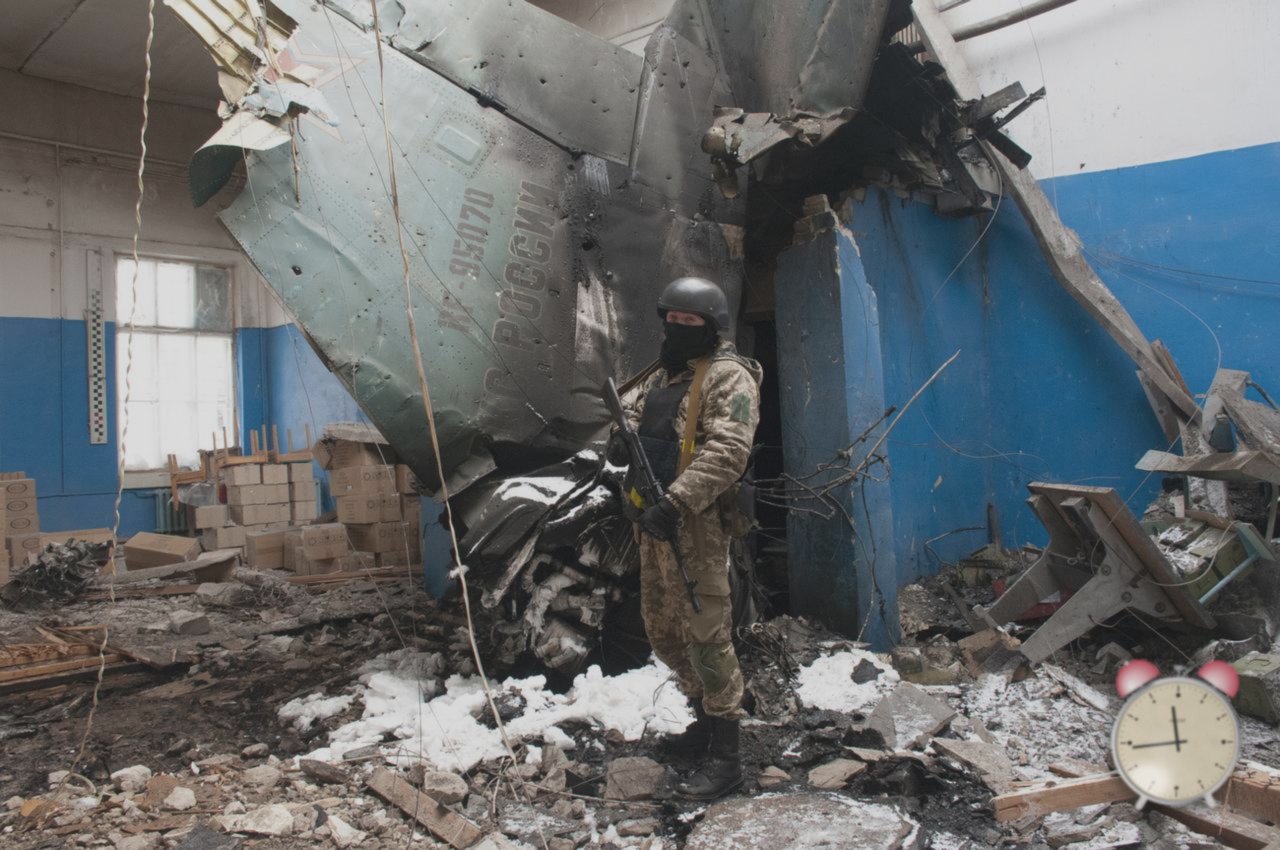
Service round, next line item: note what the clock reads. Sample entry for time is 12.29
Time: 11.44
